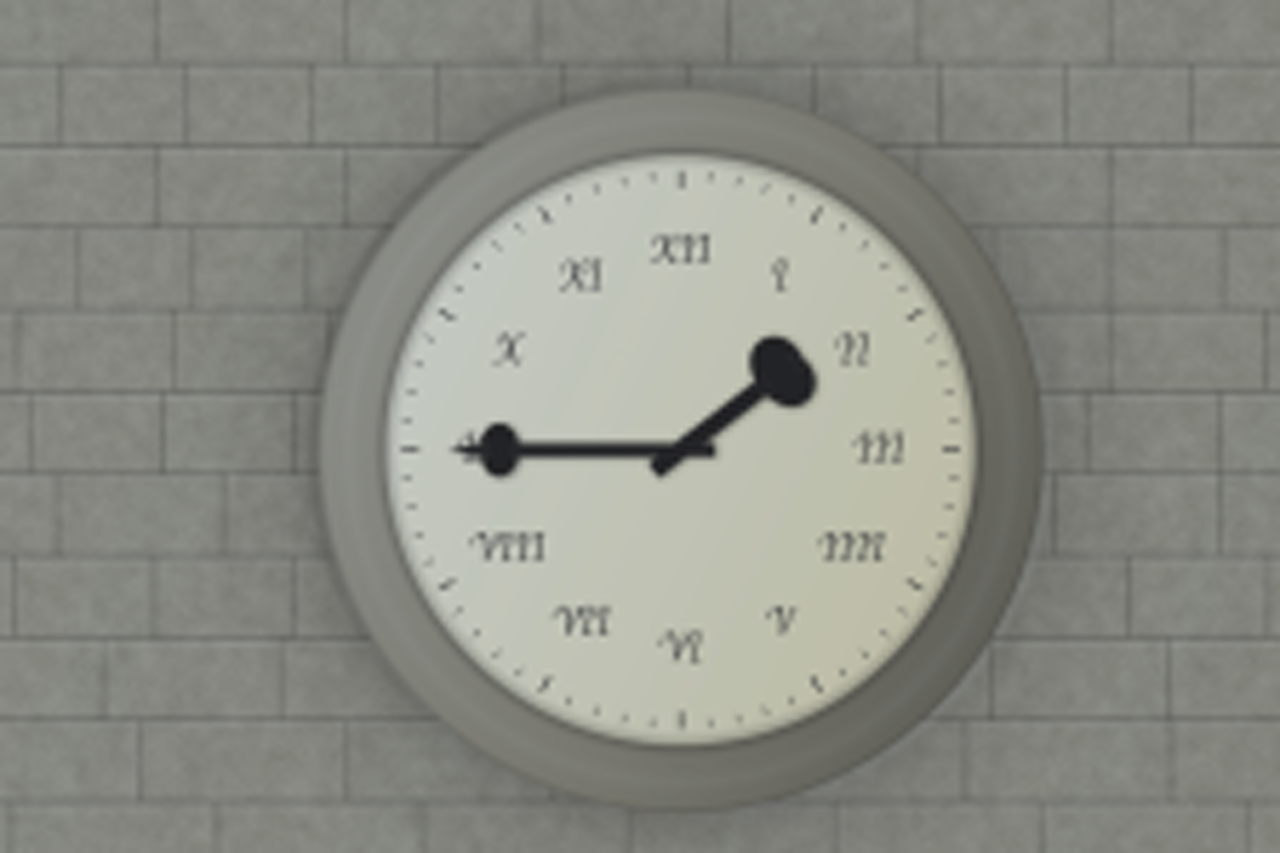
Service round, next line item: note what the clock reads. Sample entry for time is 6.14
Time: 1.45
